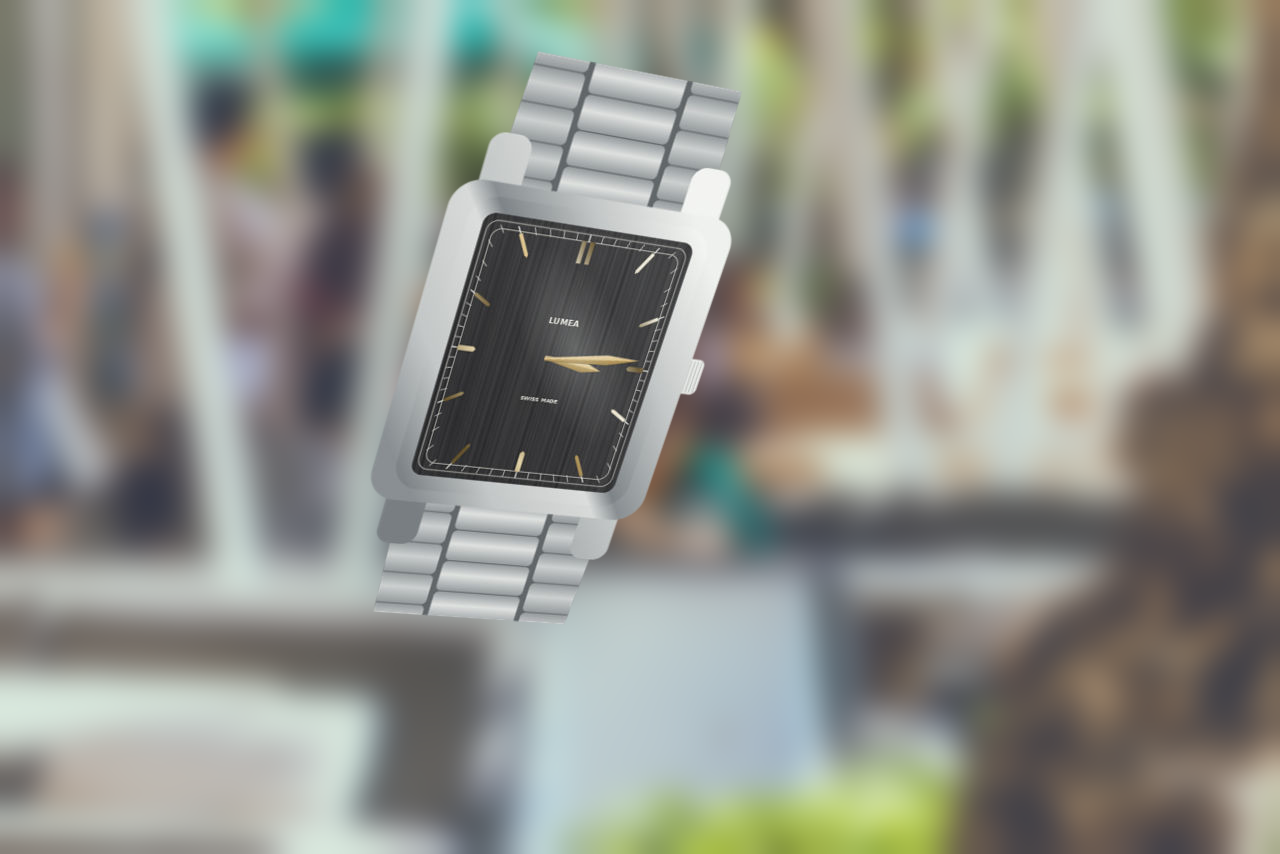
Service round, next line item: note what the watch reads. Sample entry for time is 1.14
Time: 3.14
